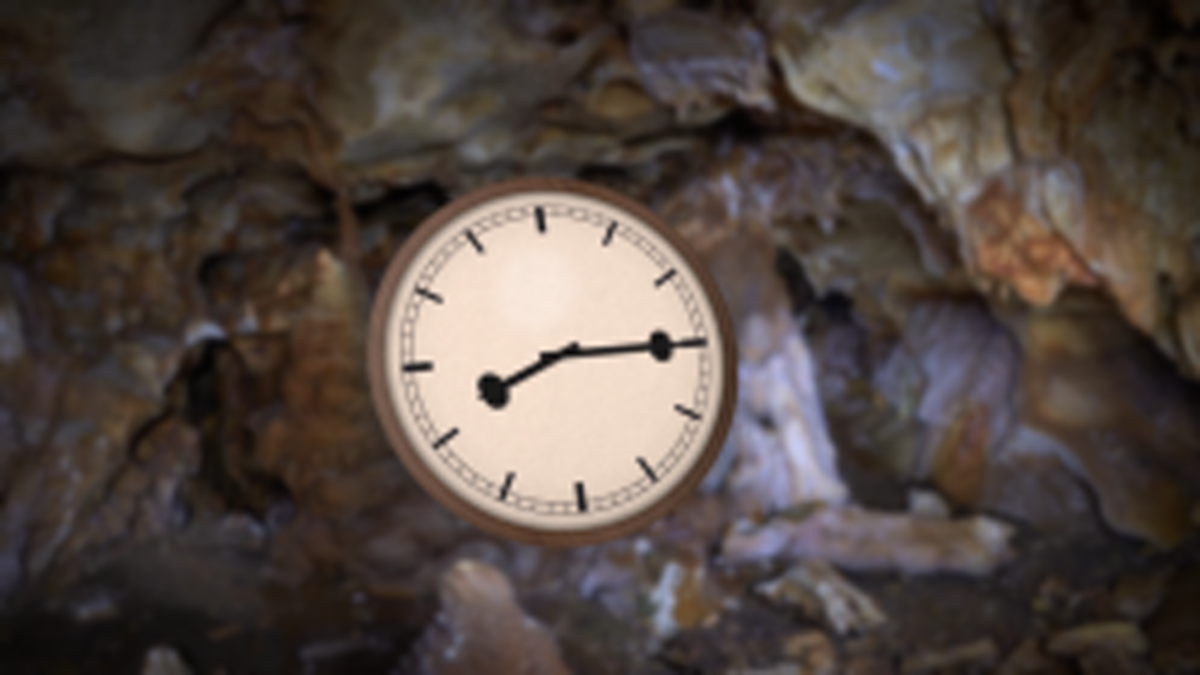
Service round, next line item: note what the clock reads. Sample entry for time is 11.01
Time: 8.15
